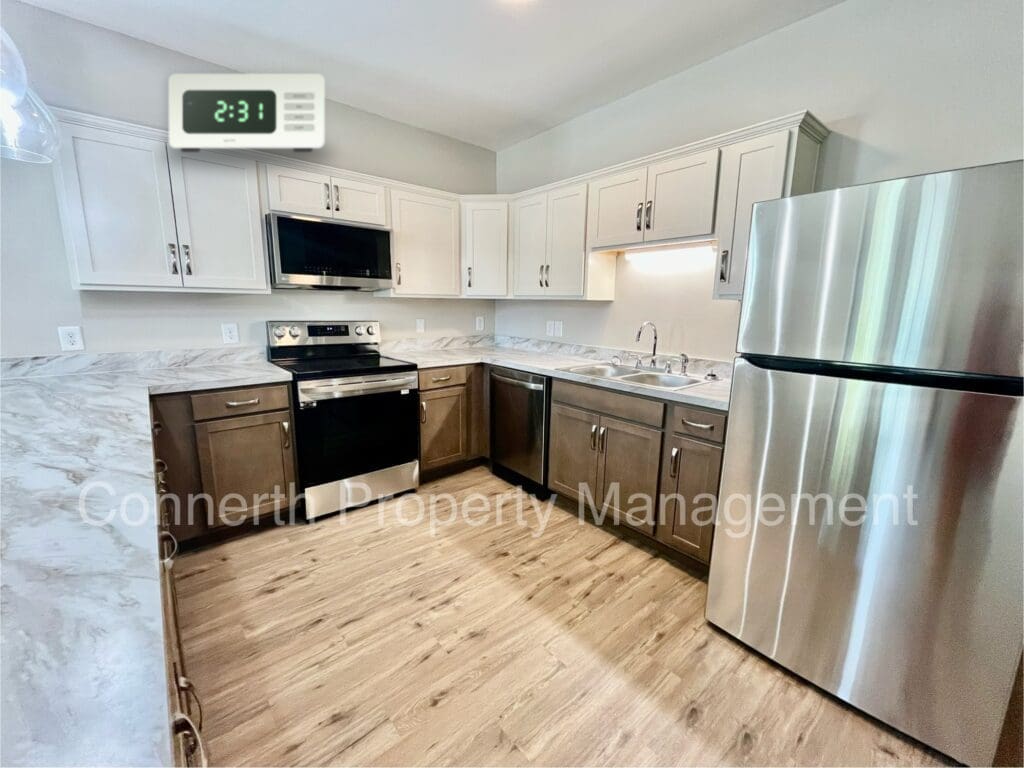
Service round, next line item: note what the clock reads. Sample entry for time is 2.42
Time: 2.31
